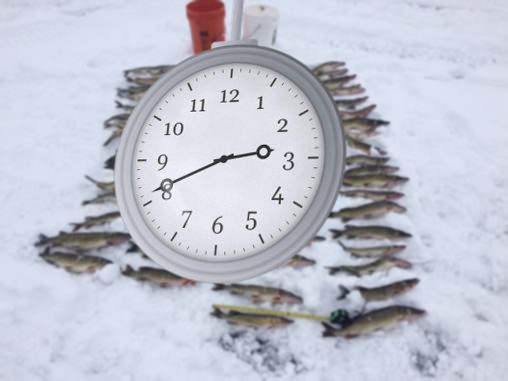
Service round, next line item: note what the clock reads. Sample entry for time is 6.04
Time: 2.41
